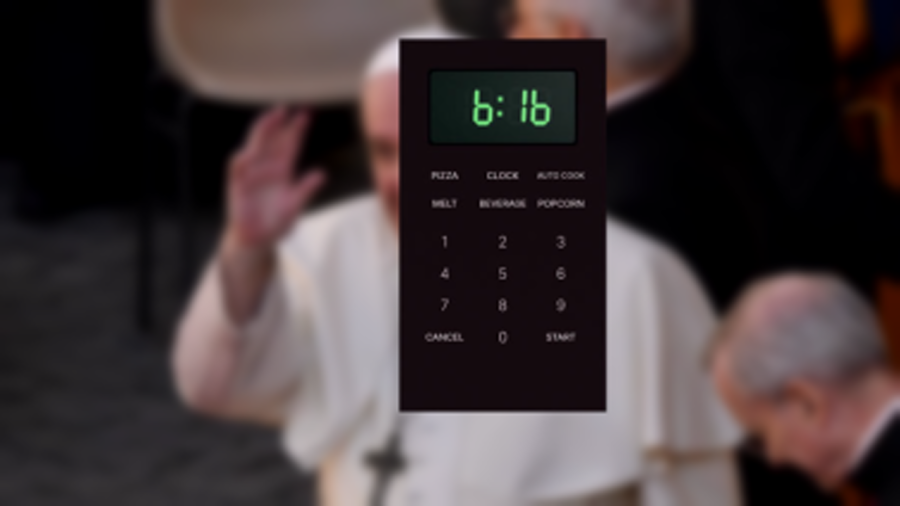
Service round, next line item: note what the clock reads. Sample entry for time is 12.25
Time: 6.16
